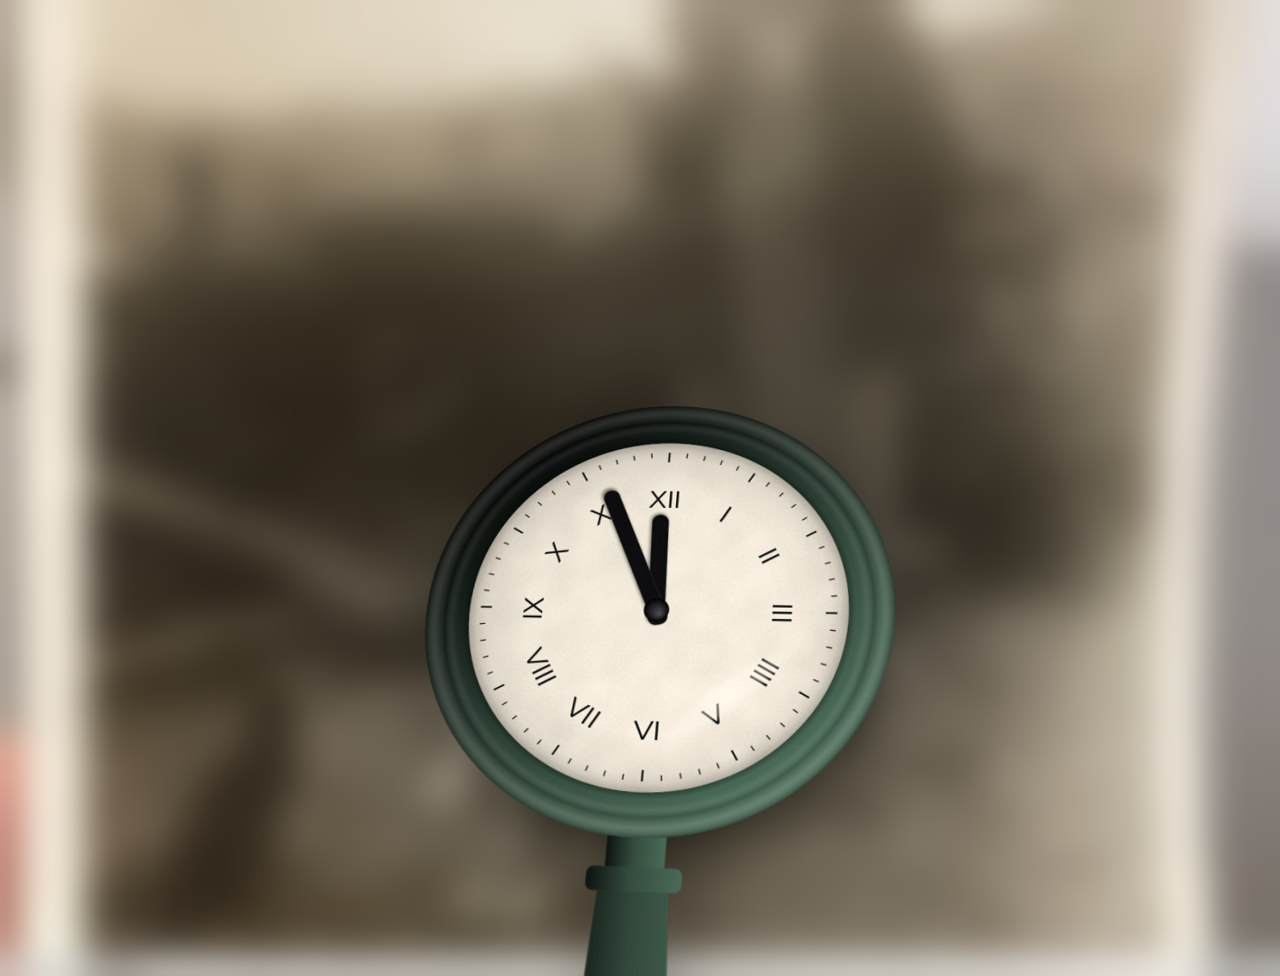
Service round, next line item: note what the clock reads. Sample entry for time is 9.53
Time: 11.56
